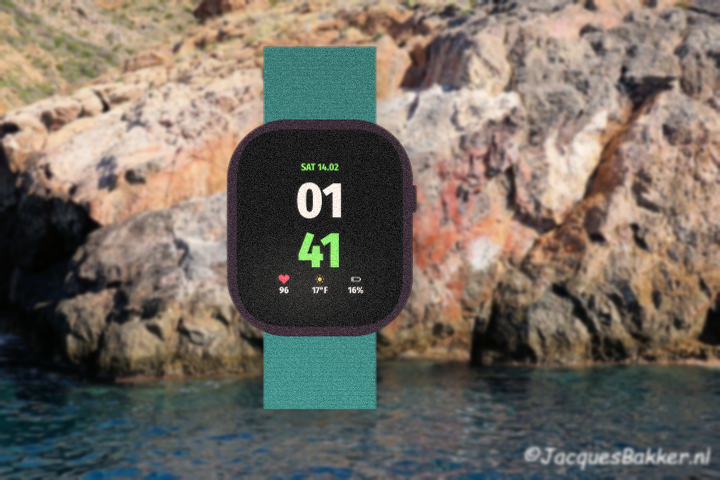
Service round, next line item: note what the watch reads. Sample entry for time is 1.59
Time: 1.41
